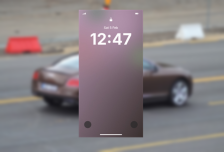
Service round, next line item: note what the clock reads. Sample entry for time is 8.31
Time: 12.47
